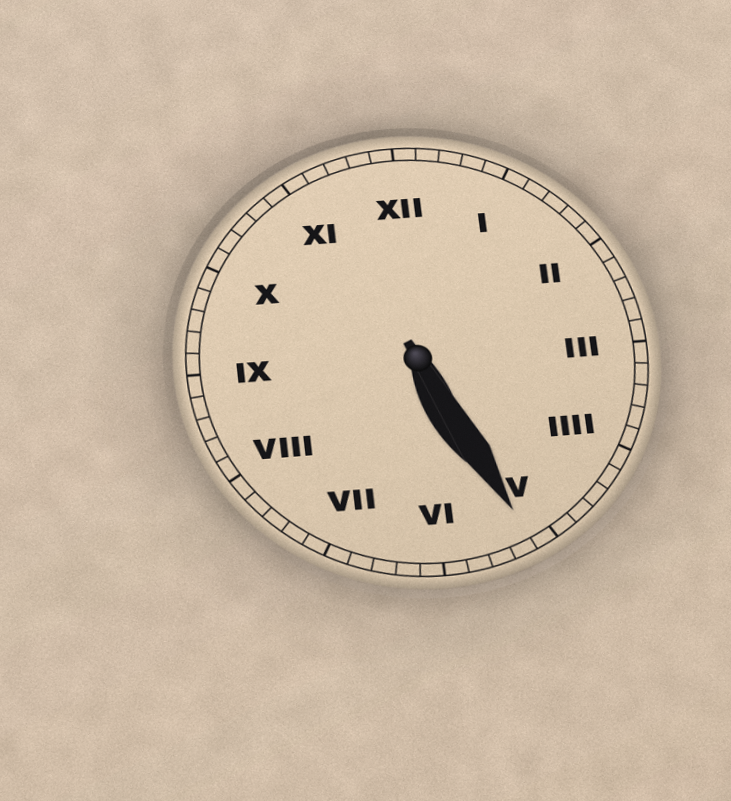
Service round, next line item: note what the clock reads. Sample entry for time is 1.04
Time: 5.26
